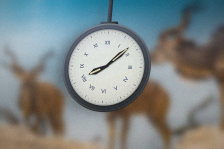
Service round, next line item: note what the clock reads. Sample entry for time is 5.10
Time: 8.08
